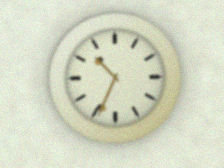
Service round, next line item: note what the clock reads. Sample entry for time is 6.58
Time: 10.34
